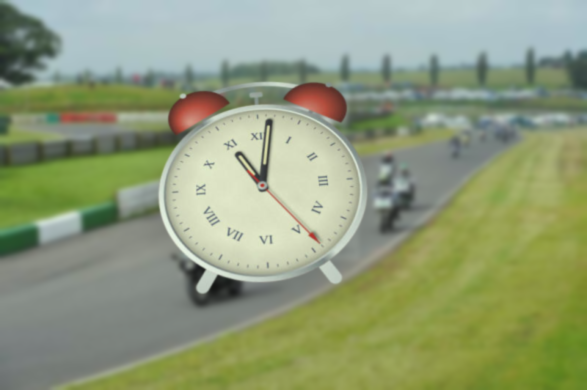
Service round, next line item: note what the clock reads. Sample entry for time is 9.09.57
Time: 11.01.24
